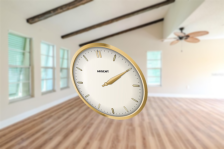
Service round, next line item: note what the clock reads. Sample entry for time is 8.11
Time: 2.10
